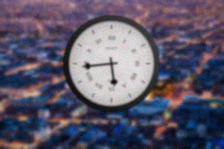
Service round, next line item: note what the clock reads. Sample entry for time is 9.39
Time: 5.44
